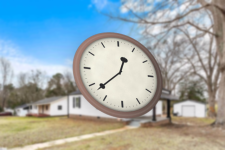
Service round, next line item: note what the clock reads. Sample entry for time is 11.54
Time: 12.38
